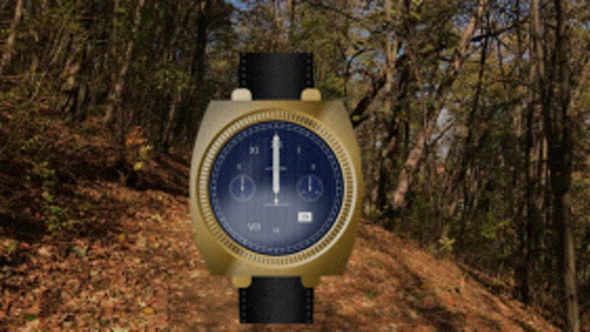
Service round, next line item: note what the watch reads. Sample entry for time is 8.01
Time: 12.00
